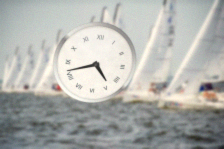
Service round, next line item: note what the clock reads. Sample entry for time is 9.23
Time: 4.42
